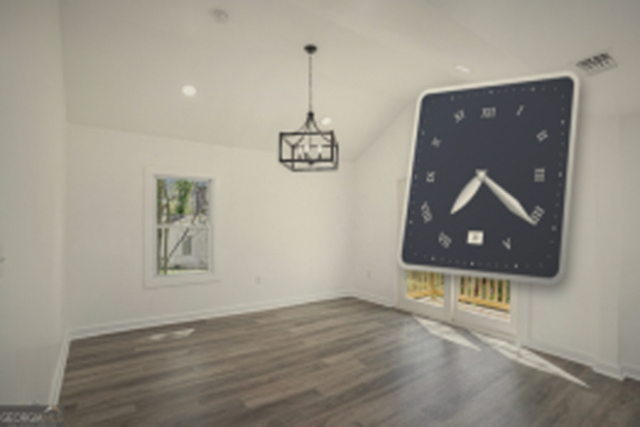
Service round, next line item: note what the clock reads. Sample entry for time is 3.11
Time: 7.21
